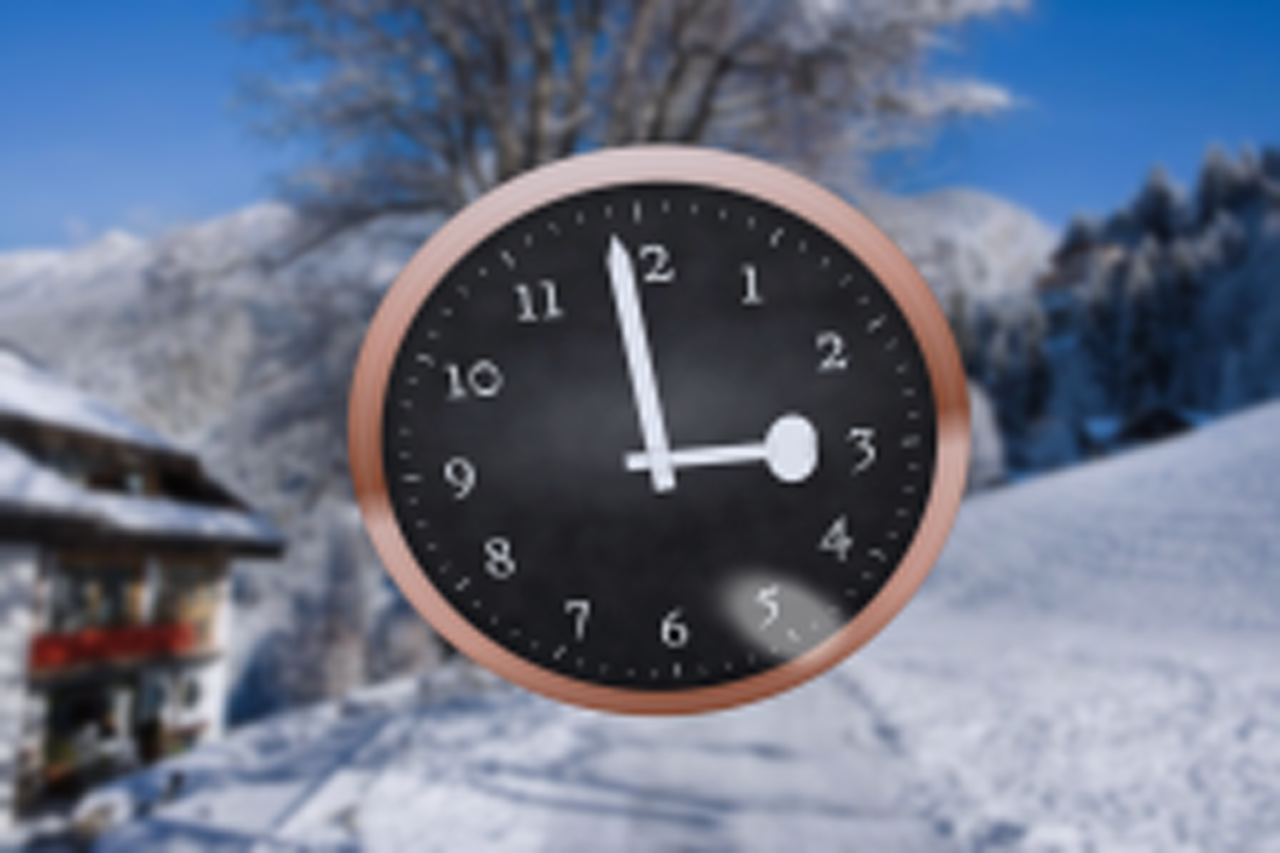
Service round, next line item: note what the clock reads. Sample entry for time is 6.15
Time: 2.59
